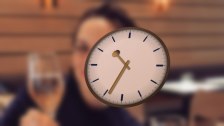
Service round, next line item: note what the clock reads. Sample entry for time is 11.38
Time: 10.34
